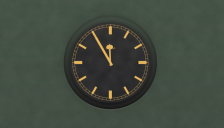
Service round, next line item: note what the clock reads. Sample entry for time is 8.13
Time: 11.55
